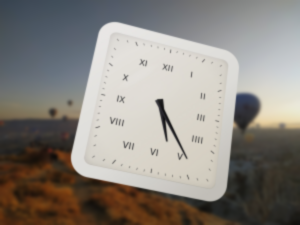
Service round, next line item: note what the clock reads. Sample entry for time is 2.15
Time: 5.24
